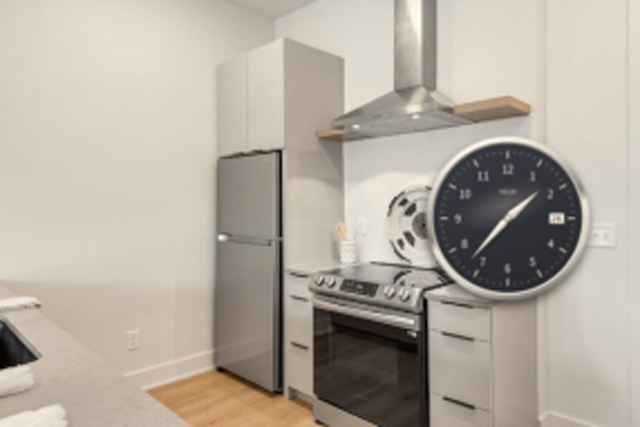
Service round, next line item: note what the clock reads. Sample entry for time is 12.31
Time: 1.37
